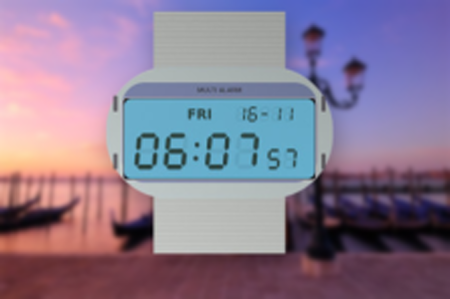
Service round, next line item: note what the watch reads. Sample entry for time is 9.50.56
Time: 6.07.57
